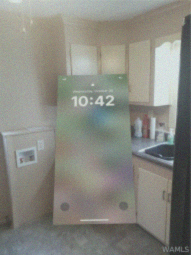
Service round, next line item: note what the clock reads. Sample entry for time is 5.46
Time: 10.42
